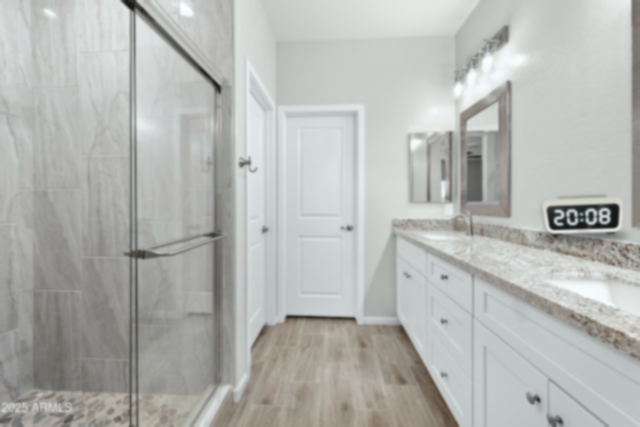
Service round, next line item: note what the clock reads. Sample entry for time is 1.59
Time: 20.08
